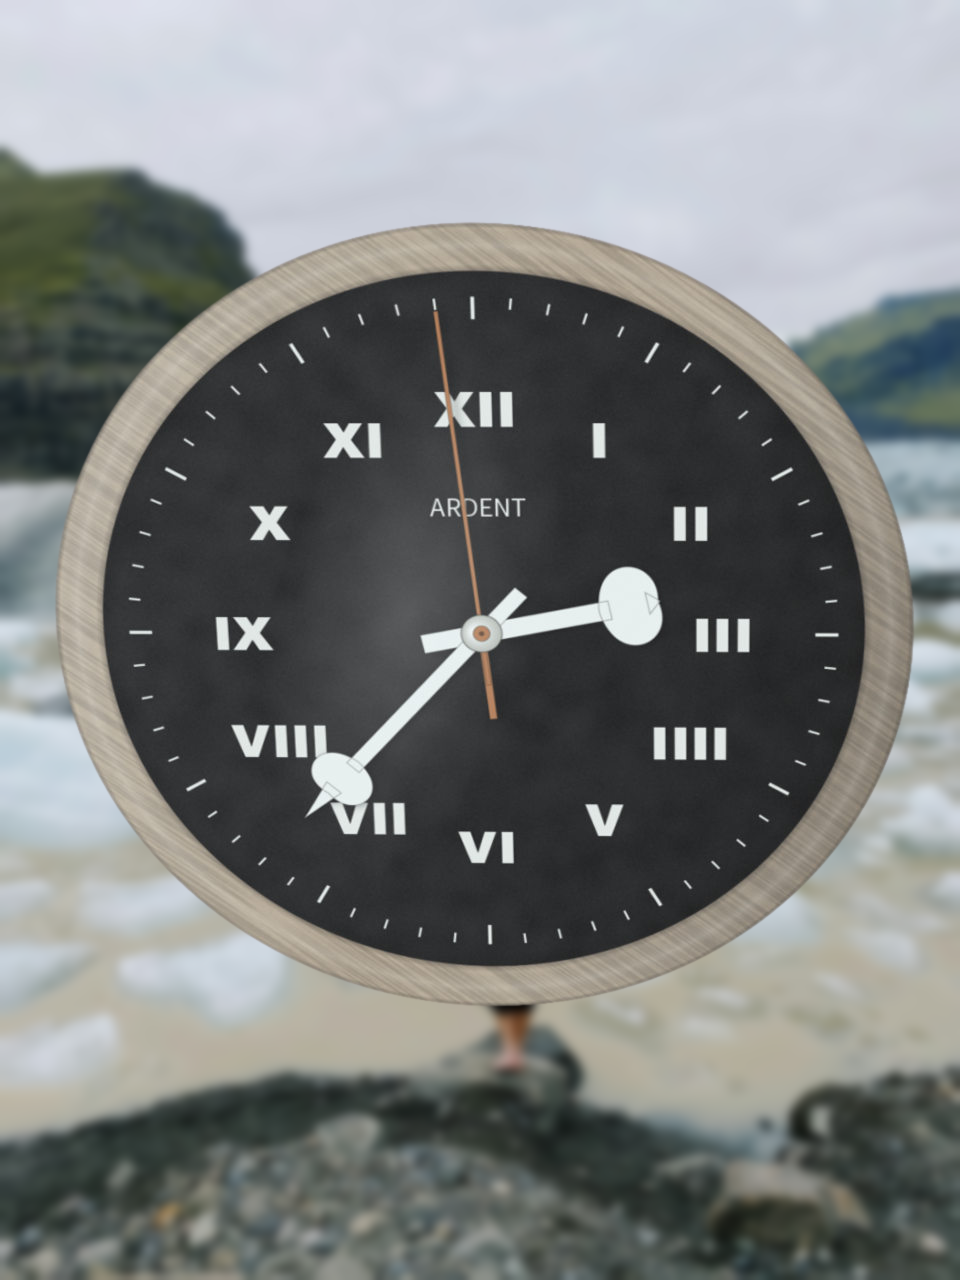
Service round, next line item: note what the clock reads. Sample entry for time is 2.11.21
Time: 2.36.59
